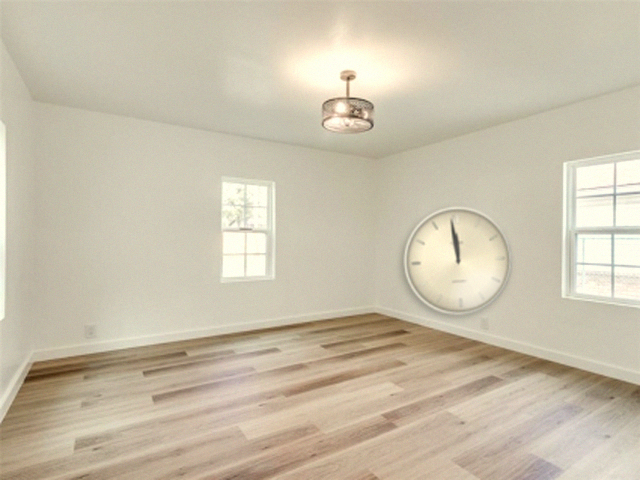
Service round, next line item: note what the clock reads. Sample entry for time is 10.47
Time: 11.59
